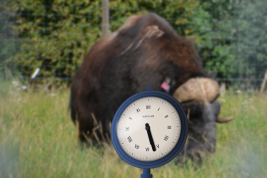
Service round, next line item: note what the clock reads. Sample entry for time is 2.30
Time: 5.27
